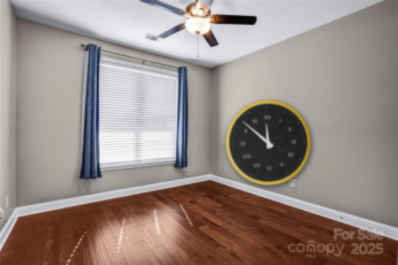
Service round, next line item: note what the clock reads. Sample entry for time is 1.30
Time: 11.52
